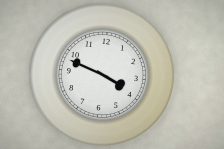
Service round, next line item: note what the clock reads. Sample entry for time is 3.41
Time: 3.48
